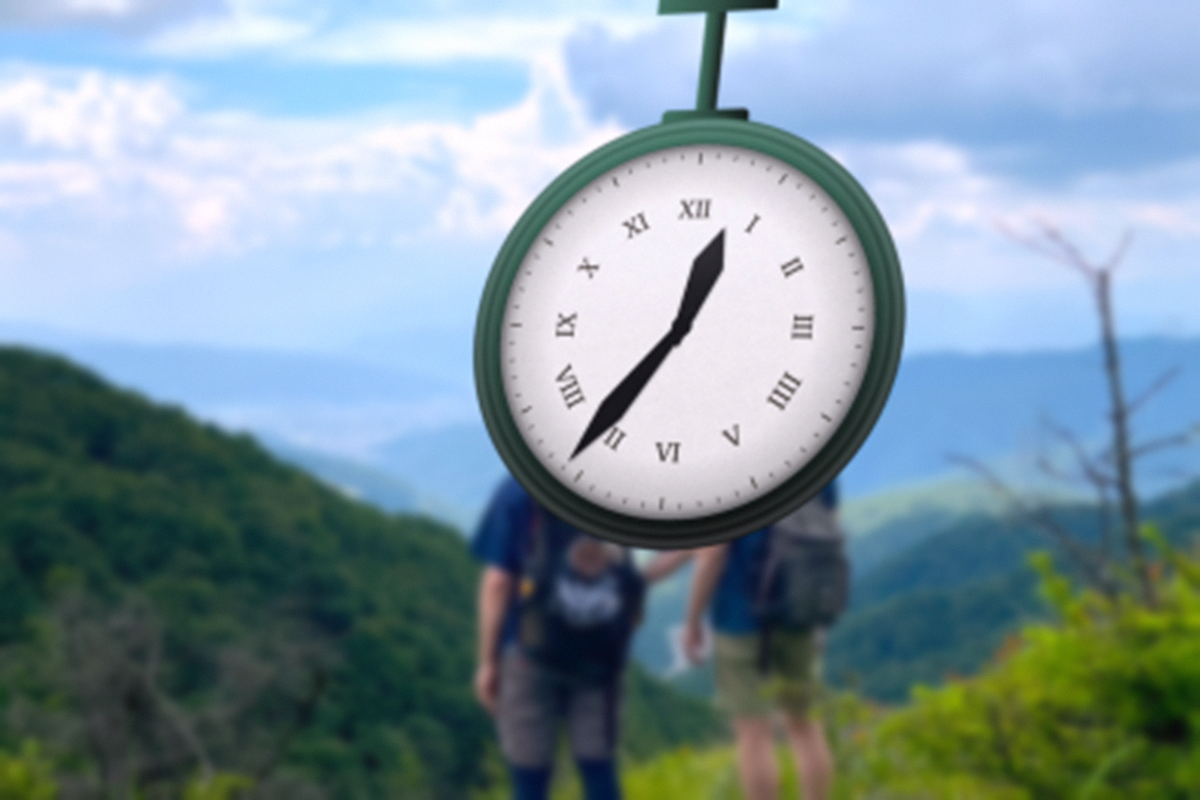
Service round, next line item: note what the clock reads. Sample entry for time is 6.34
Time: 12.36
